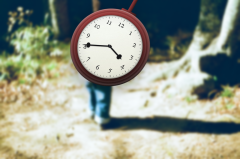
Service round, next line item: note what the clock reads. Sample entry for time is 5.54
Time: 3.41
